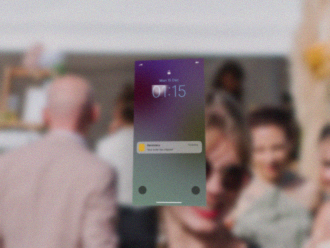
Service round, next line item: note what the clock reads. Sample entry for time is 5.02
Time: 1.15
